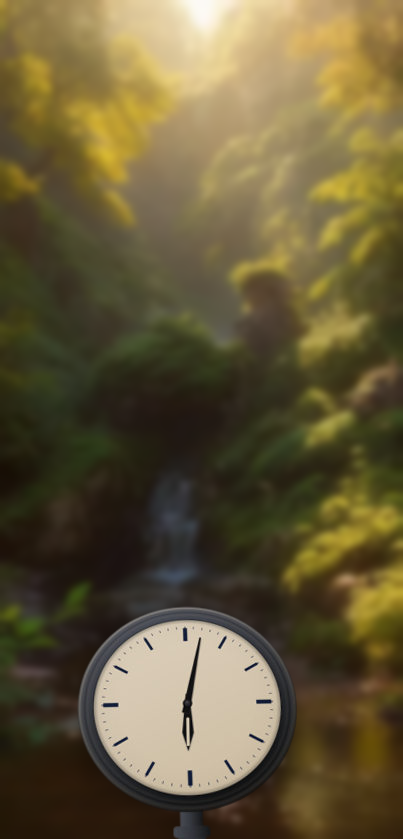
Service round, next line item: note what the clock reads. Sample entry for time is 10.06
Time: 6.02
